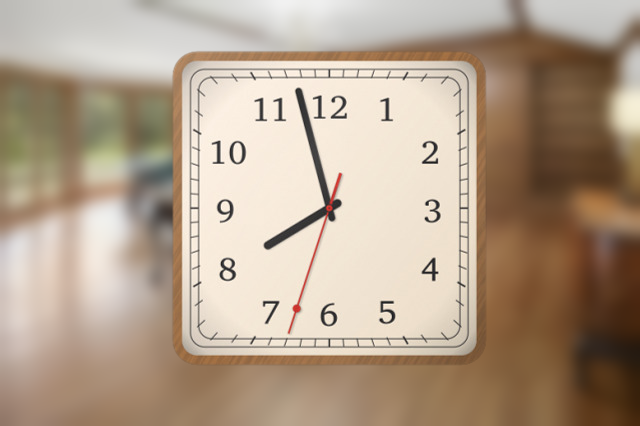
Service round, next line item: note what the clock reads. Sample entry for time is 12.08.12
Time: 7.57.33
